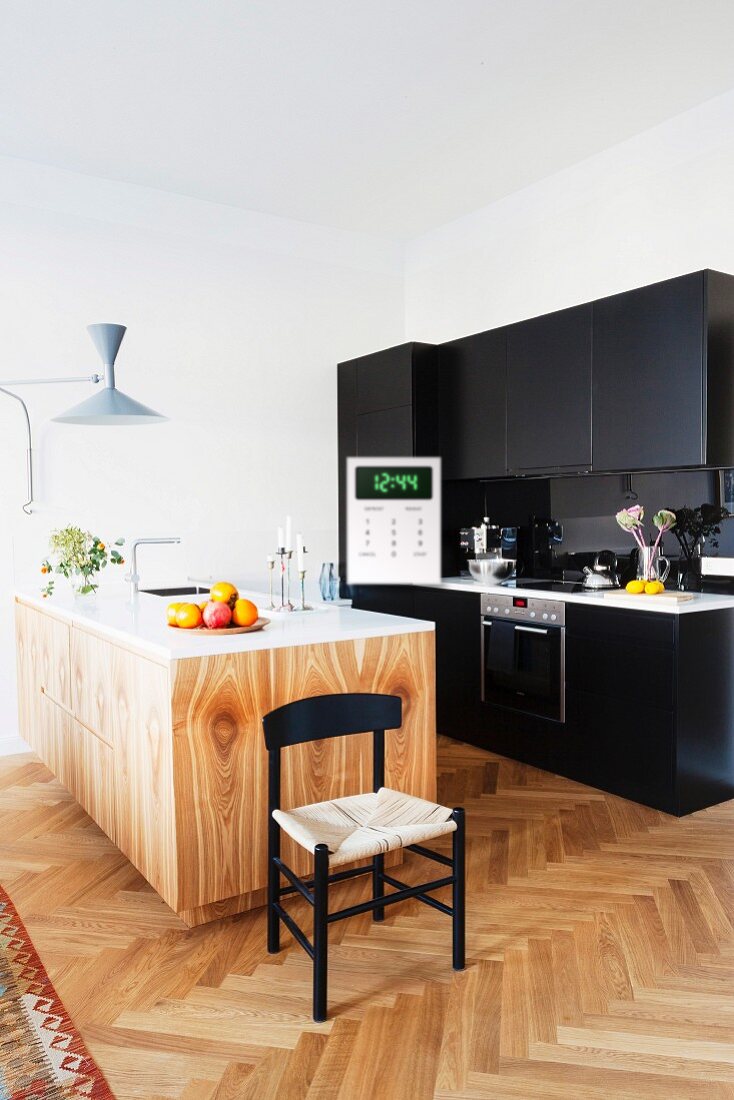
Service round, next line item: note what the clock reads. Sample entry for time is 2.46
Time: 12.44
